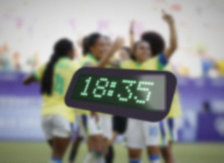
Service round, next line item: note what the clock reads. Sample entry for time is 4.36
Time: 18.35
